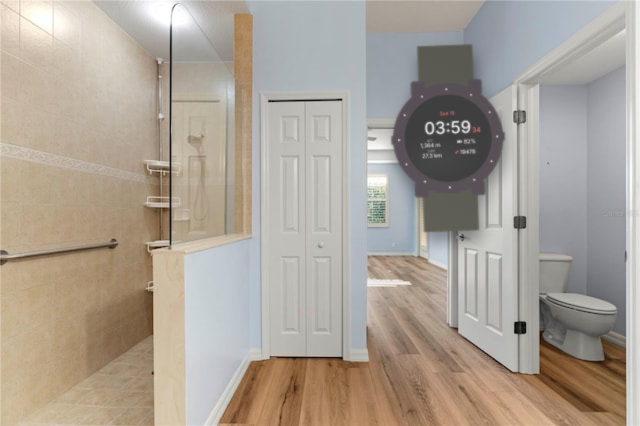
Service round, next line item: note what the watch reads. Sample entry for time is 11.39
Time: 3.59
